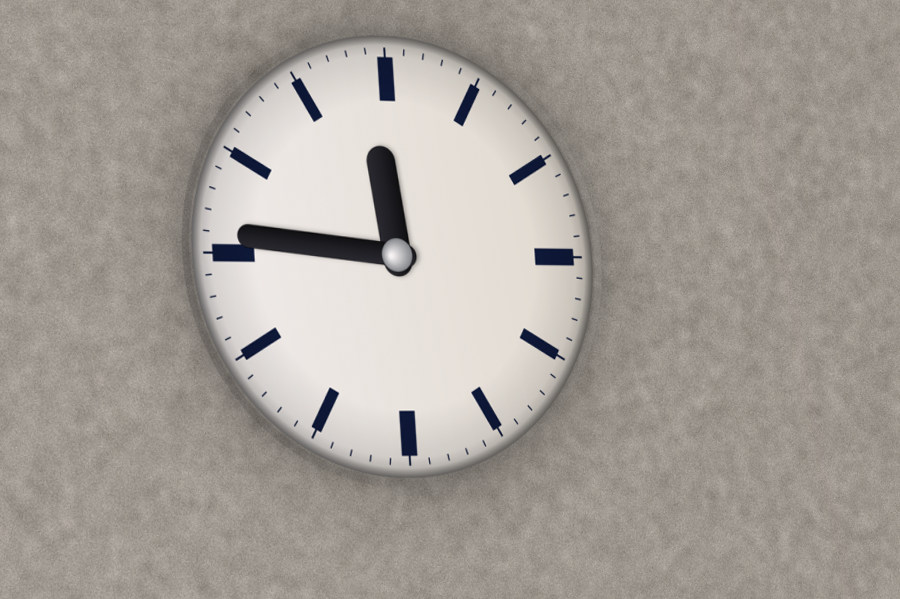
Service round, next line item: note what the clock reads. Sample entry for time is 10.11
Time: 11.46
